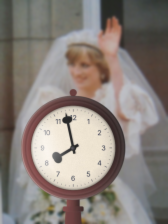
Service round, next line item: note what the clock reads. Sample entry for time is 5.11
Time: 7.58
